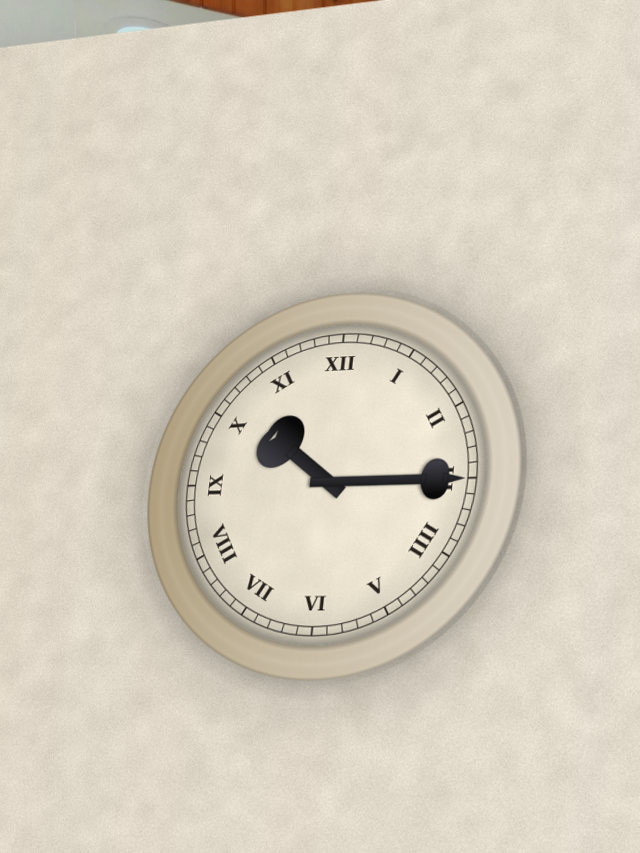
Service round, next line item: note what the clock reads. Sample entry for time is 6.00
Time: 10.15
